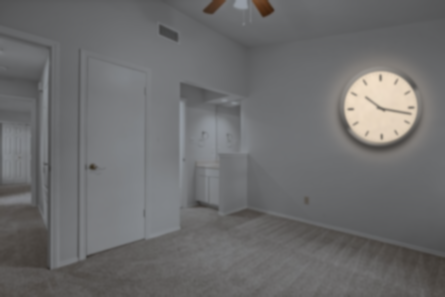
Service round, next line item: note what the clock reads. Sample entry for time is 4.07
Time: 10.17
